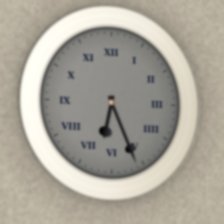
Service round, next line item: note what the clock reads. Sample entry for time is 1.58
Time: 6.26
